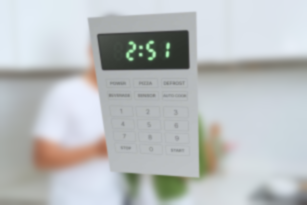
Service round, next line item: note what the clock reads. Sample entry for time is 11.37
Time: 2.51
